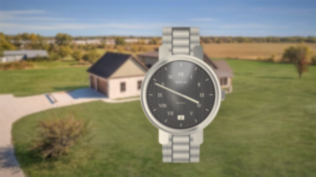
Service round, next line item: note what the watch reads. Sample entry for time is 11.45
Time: 3.49
